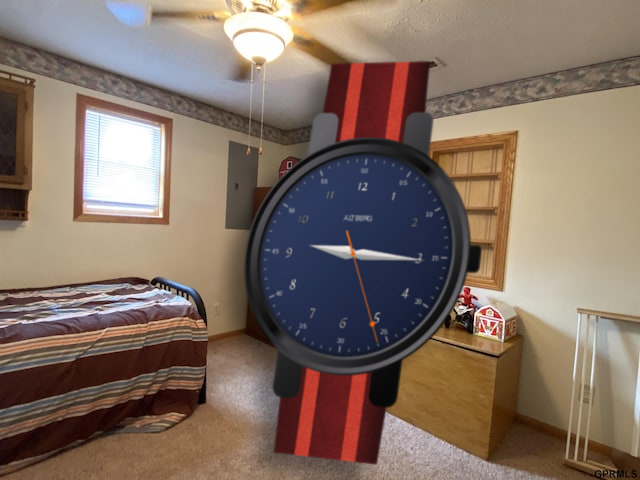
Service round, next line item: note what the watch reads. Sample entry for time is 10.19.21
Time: 9.15.26
